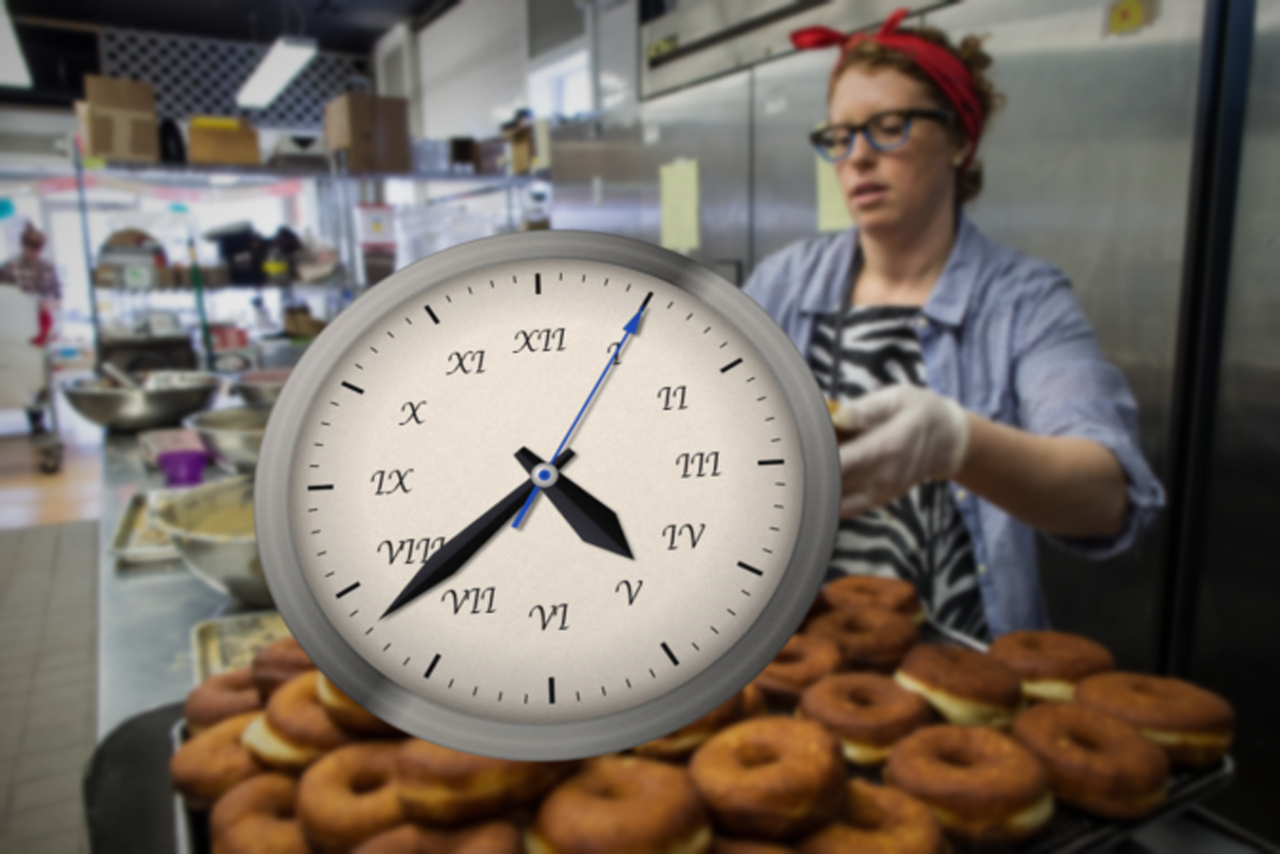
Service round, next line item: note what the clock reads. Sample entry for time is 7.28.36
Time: 4.38.05
